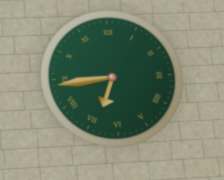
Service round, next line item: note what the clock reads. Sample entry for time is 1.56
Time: 6.44
